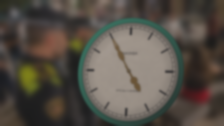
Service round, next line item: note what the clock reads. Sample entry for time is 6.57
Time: 4.55
